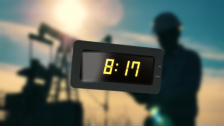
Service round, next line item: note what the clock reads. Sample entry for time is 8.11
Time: 8.17
